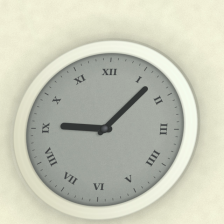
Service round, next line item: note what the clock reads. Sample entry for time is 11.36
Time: 9.07
